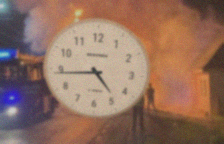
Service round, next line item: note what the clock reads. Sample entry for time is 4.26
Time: 4.44
